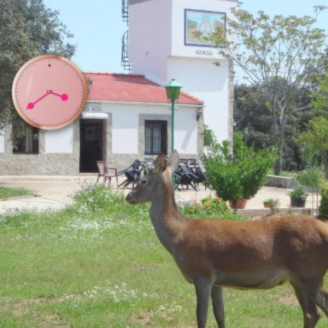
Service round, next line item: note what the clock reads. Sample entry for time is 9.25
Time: 3.39
